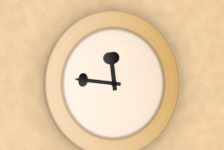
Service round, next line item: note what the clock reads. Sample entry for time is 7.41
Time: 11.46
